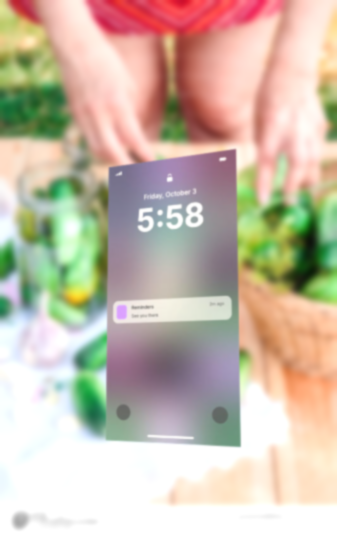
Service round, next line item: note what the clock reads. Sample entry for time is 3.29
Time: 5.58
